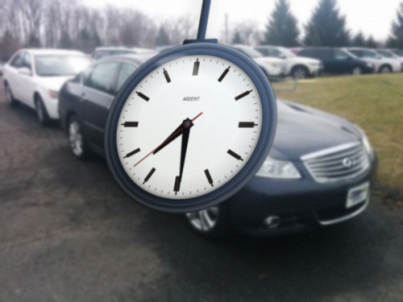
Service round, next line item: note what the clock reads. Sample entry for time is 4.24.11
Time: 7.29.38
